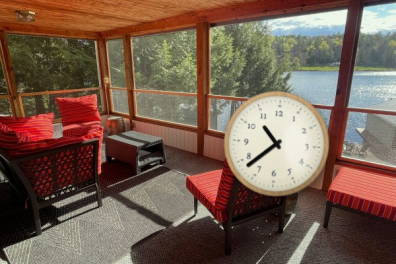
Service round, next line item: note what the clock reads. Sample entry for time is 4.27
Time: 10.38
